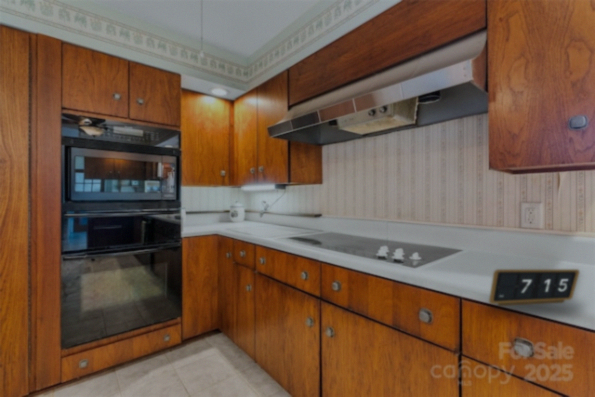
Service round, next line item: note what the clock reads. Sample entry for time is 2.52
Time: 7.15
